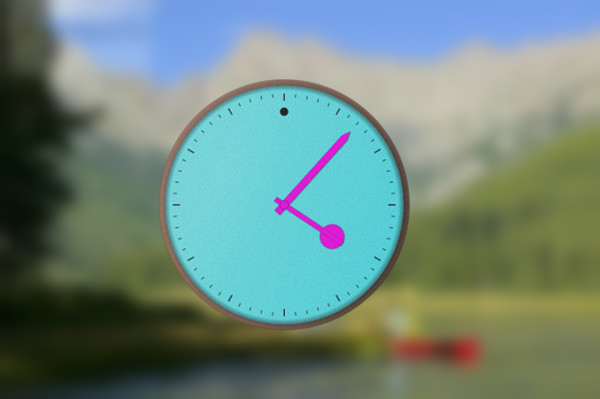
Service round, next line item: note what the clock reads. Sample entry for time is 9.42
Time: 4.07
